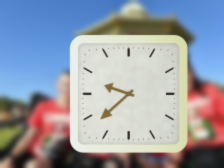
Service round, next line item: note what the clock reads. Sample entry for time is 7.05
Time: 9.38
